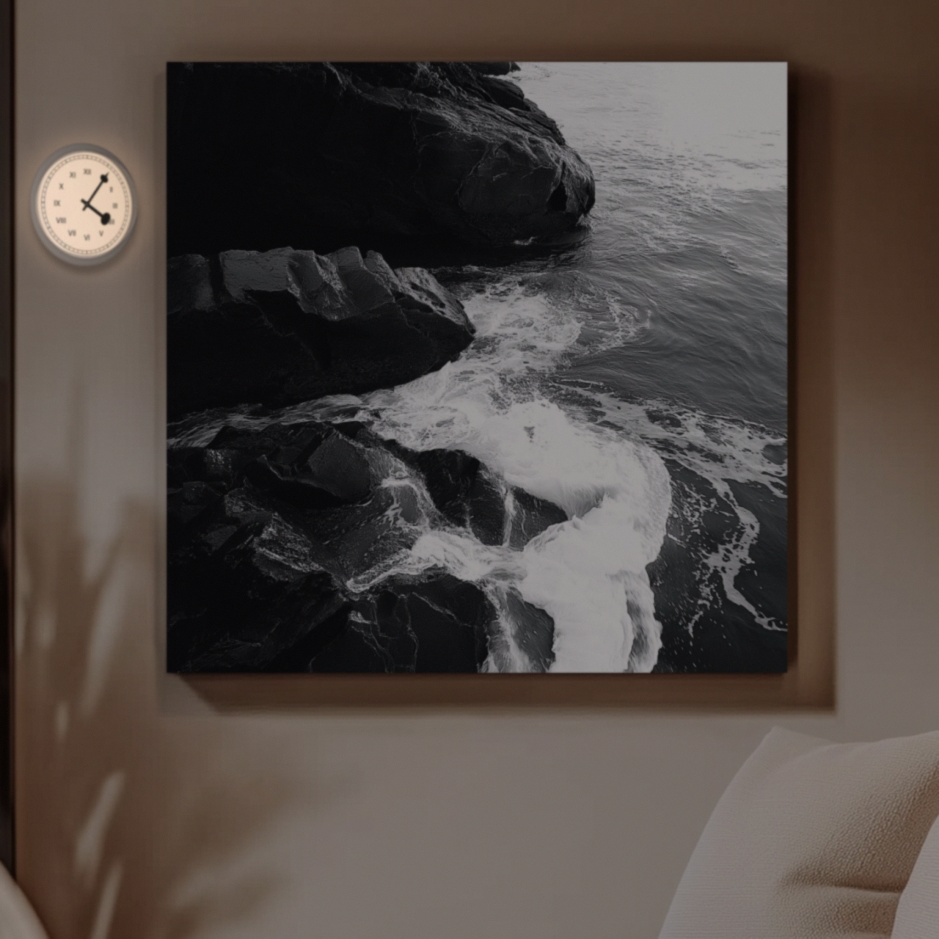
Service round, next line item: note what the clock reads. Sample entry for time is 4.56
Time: 4.06
